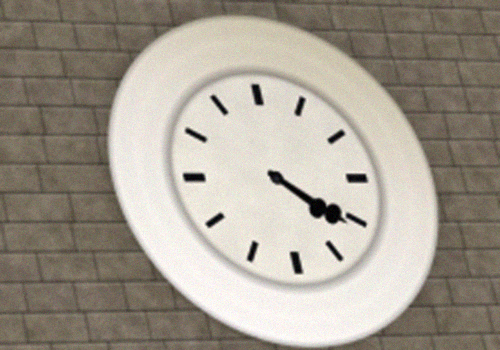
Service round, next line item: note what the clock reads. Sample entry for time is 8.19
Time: 4.21
